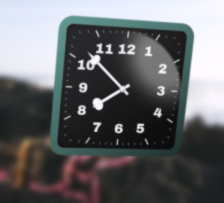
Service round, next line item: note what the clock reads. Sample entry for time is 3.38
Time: 7.52
